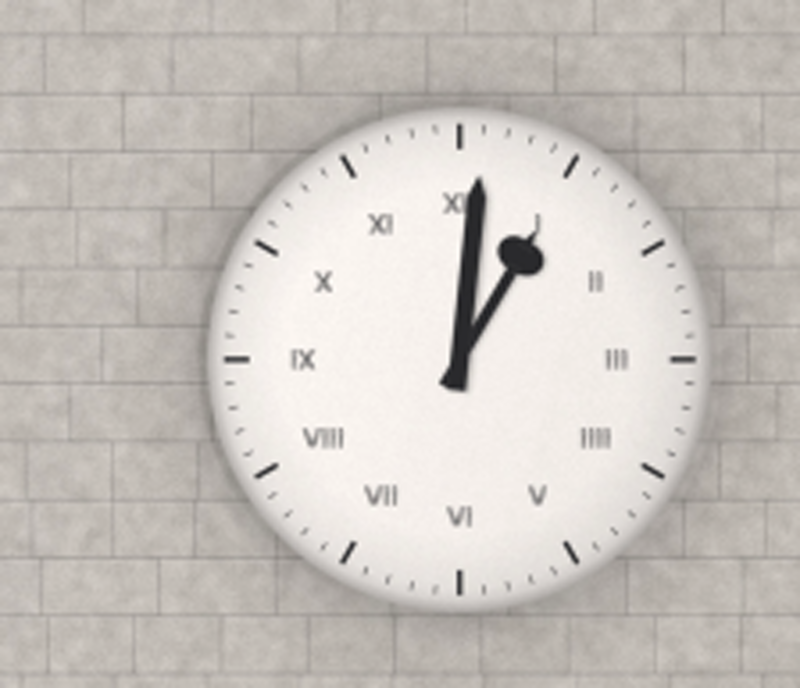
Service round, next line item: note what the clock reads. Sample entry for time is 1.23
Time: 1.01
